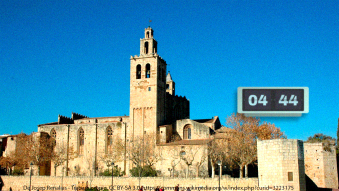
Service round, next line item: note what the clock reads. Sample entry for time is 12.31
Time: 4.44
